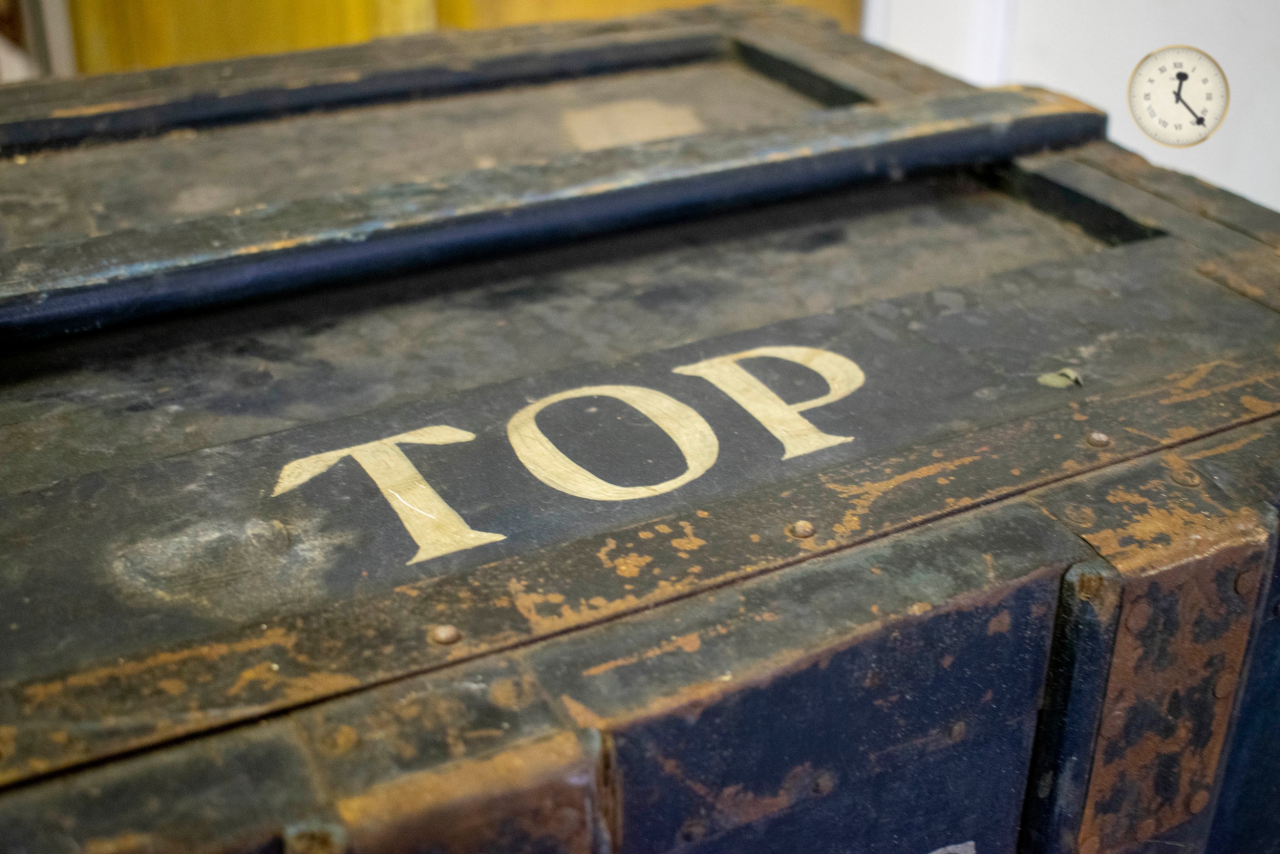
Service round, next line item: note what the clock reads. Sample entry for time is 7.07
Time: 12.23
